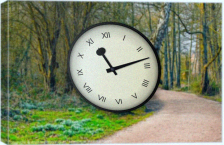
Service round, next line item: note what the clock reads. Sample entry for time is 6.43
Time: 11.13
